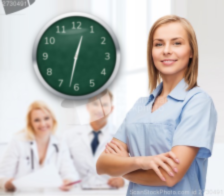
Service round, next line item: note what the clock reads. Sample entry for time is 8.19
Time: 12.32
